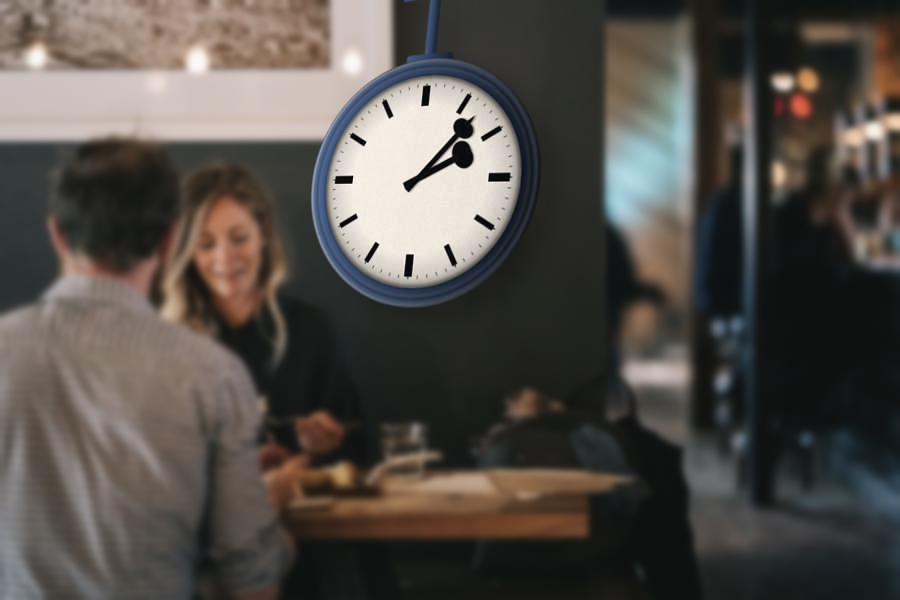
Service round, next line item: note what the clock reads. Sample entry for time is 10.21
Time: 2.07
